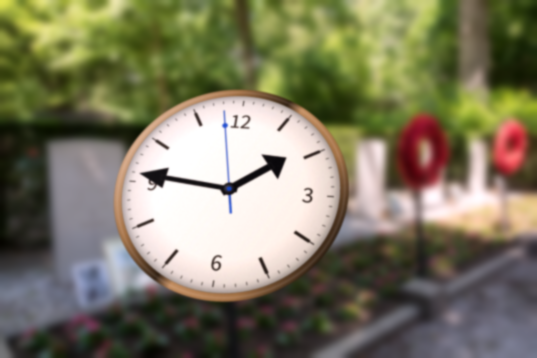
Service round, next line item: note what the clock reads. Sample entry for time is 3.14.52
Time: 1.45.58
